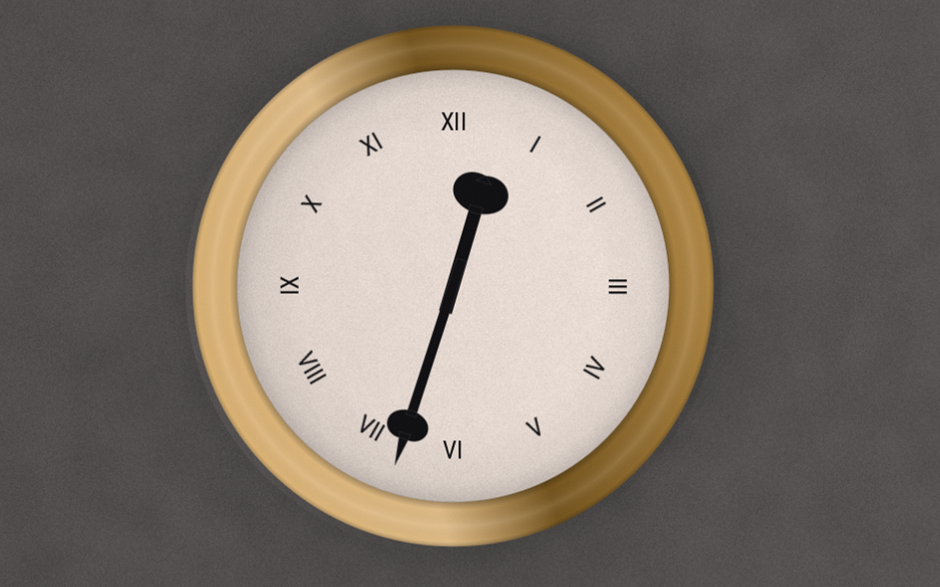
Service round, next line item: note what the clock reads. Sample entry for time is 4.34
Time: 12.33
